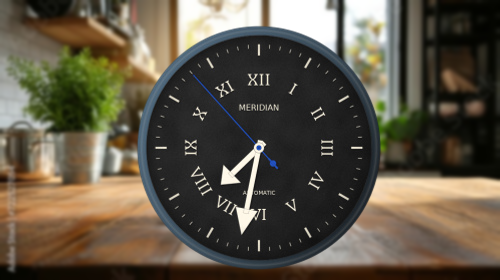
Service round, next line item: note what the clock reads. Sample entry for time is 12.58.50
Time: 7.31.53
